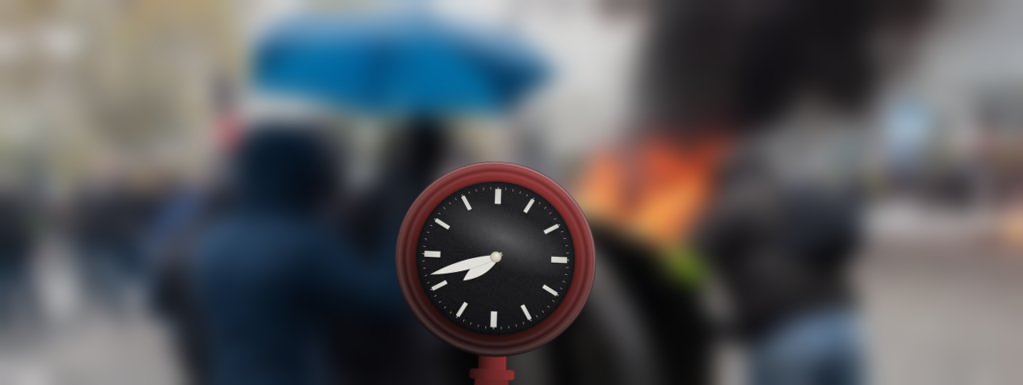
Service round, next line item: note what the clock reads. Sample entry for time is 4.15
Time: 7.42
